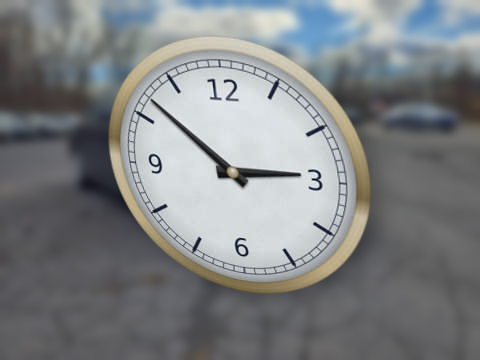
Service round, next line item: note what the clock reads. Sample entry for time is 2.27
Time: 2.52
